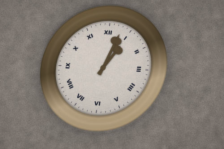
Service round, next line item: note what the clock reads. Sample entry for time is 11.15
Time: 1.03
